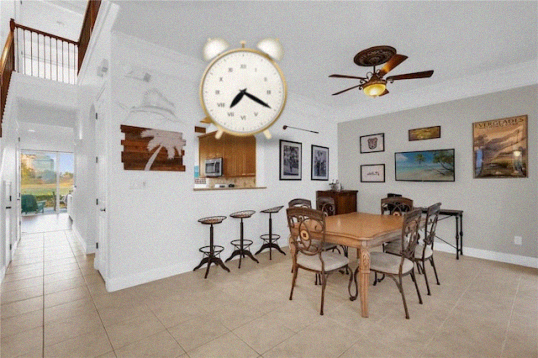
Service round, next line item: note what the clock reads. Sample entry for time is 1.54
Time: 7.20
